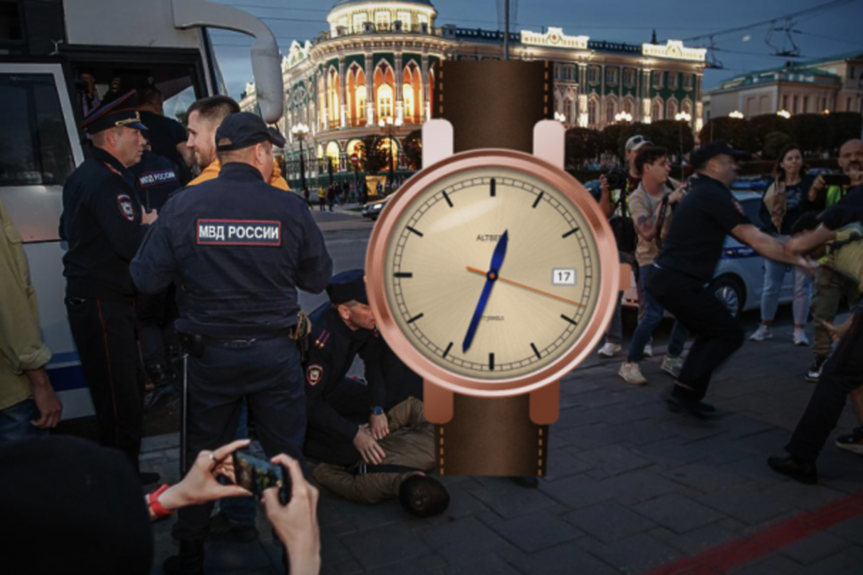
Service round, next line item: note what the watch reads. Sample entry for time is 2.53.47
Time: 12.33.18
